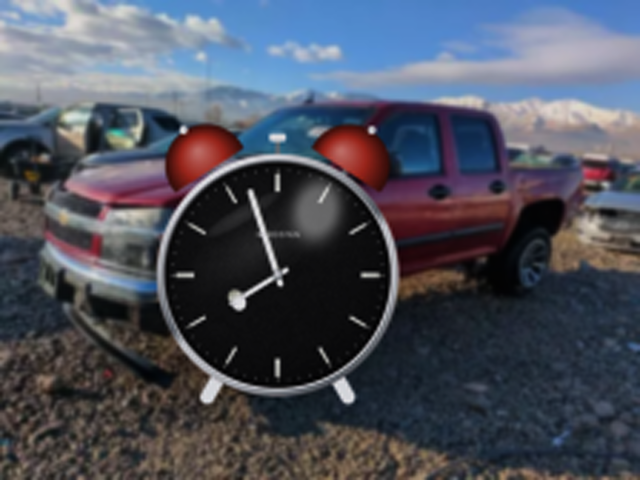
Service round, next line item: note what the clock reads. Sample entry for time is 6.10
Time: 7.57
